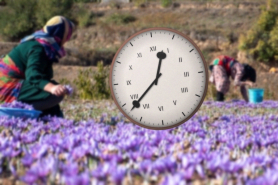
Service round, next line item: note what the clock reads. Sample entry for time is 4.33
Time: 12.38
